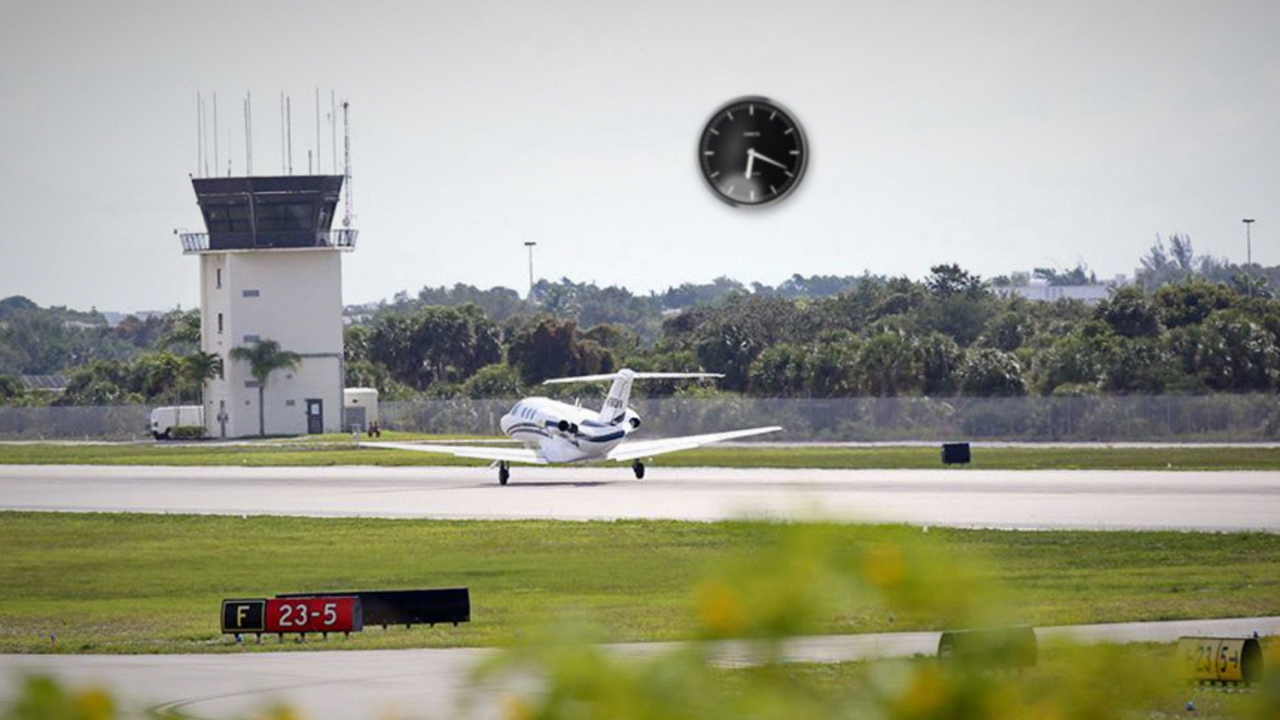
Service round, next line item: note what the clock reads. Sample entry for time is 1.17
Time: 6.19
